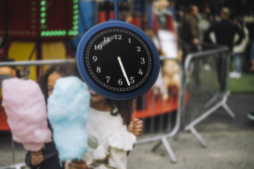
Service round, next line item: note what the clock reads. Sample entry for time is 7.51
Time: 5.27
